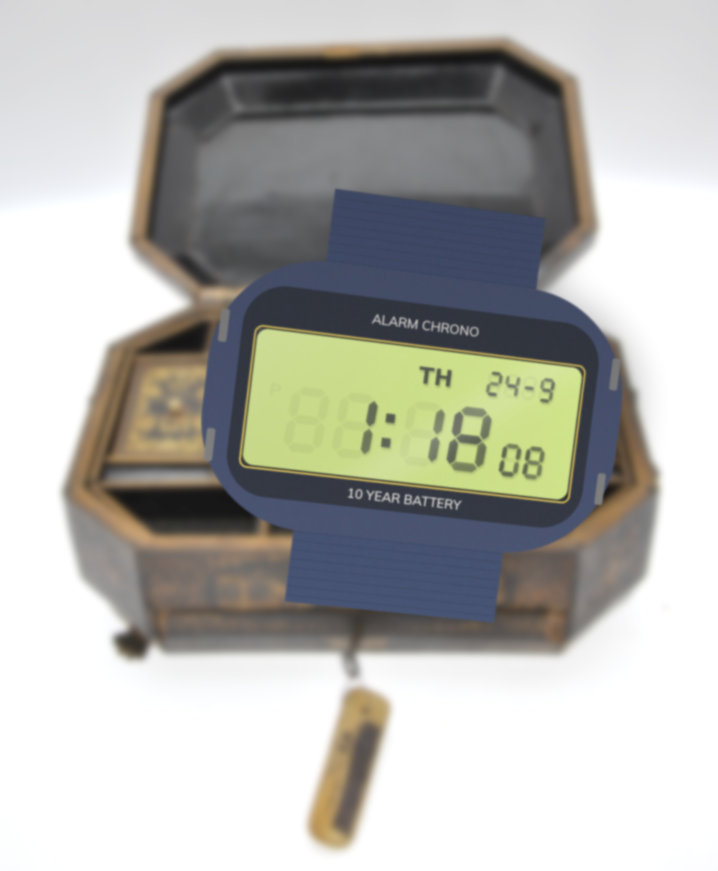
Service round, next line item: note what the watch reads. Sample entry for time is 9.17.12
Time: 1.18.08
